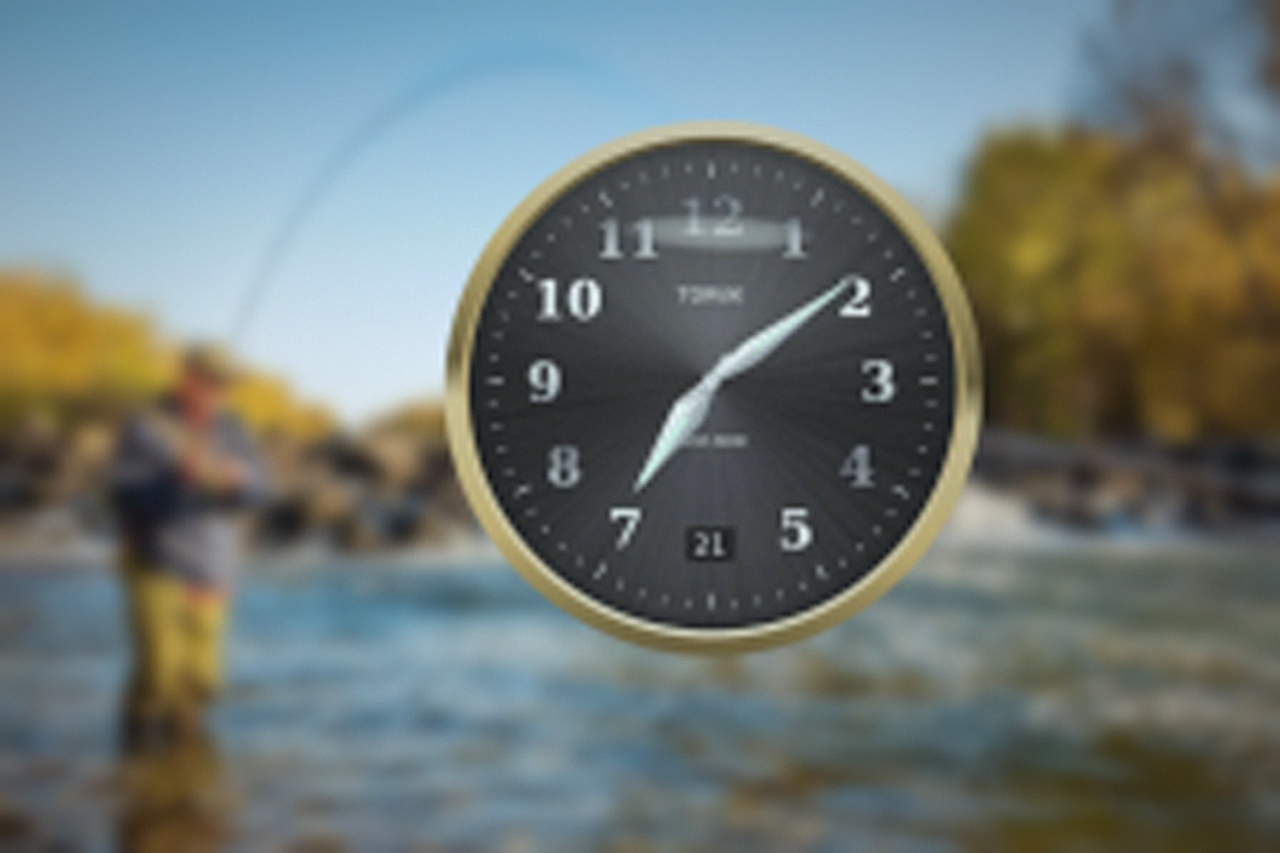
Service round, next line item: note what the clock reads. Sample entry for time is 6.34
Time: 7.09
